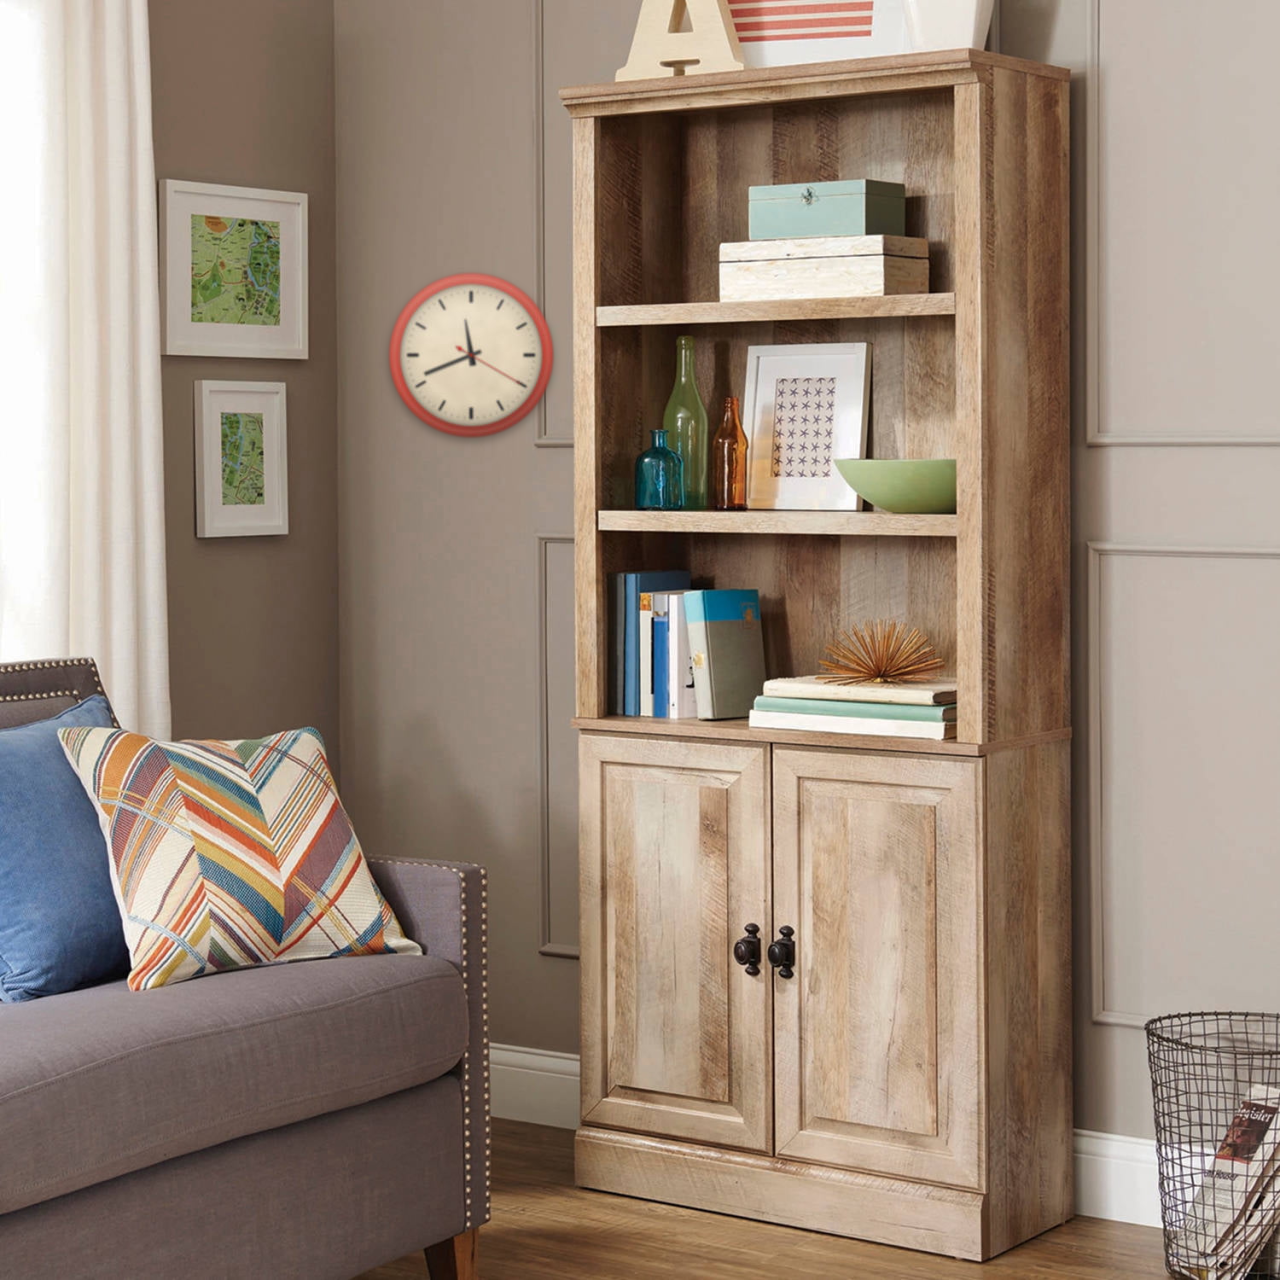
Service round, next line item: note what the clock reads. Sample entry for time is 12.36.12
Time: 11.41.20
